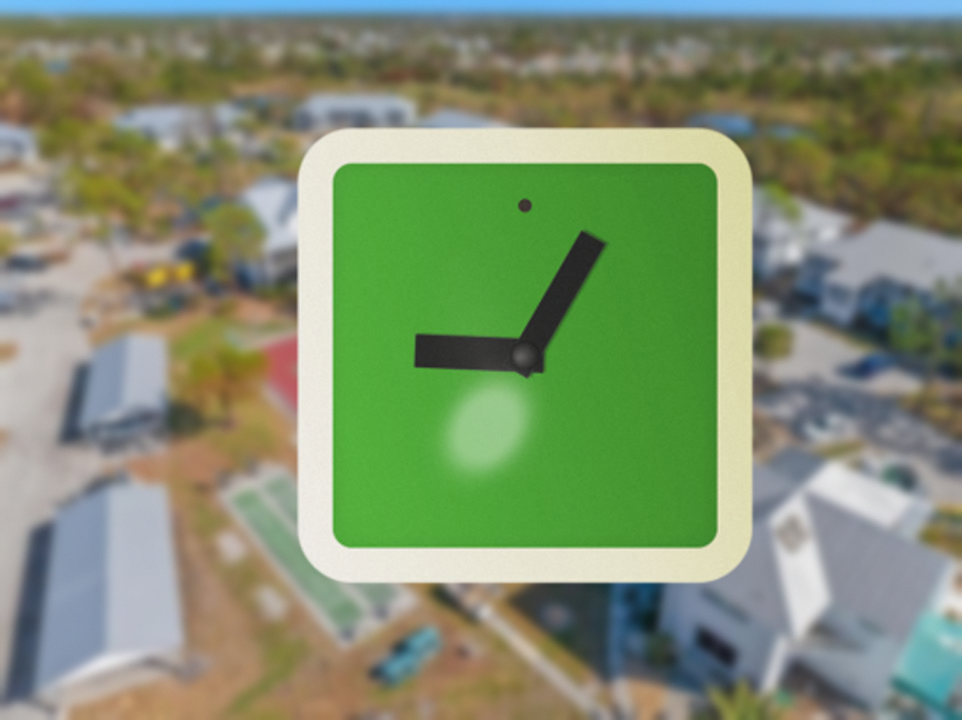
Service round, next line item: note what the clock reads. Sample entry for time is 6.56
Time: 9.05
